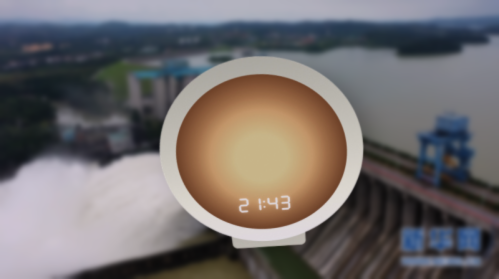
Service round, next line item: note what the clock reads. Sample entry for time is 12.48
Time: 21.43
